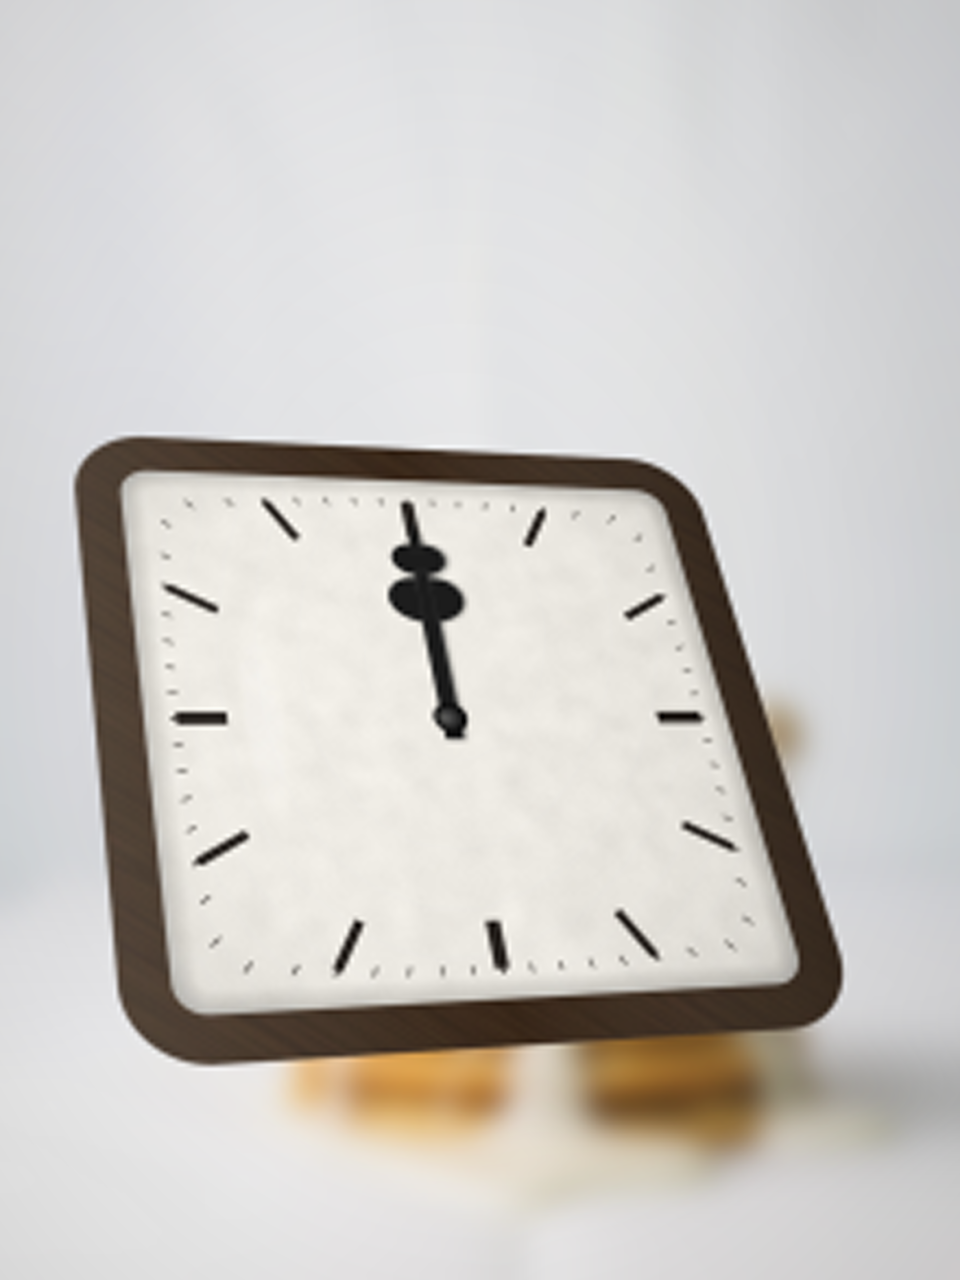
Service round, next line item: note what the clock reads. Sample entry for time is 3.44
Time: 12.00
